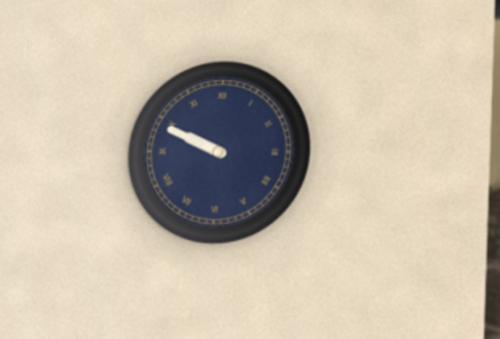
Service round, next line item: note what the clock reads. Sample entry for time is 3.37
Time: 9.49
